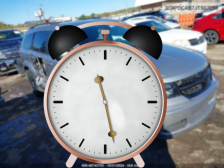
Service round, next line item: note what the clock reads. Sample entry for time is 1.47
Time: 11.28
